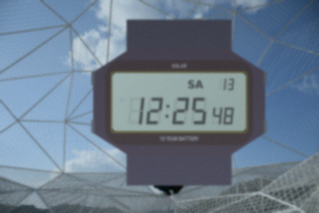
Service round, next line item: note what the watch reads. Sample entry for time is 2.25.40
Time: 12.25.48
